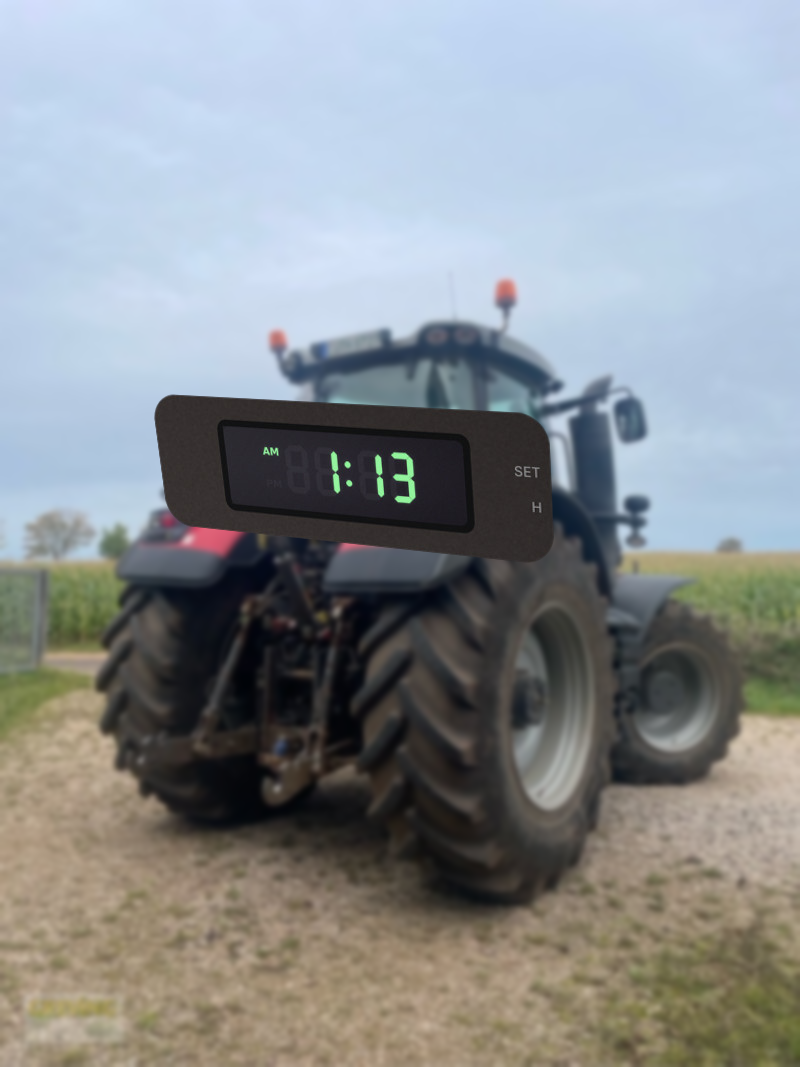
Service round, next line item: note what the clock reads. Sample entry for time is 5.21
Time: 1.13
